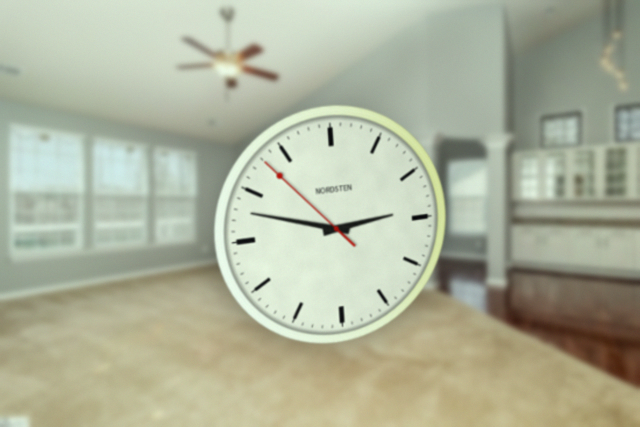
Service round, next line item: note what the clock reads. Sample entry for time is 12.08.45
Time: 2.47.53
